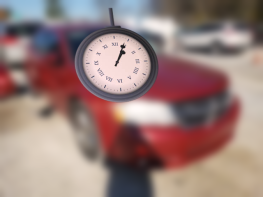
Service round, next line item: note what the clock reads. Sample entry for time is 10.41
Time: 1.04
